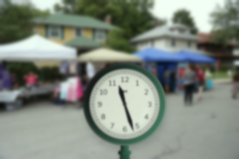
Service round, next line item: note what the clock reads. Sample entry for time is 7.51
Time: 11.27
